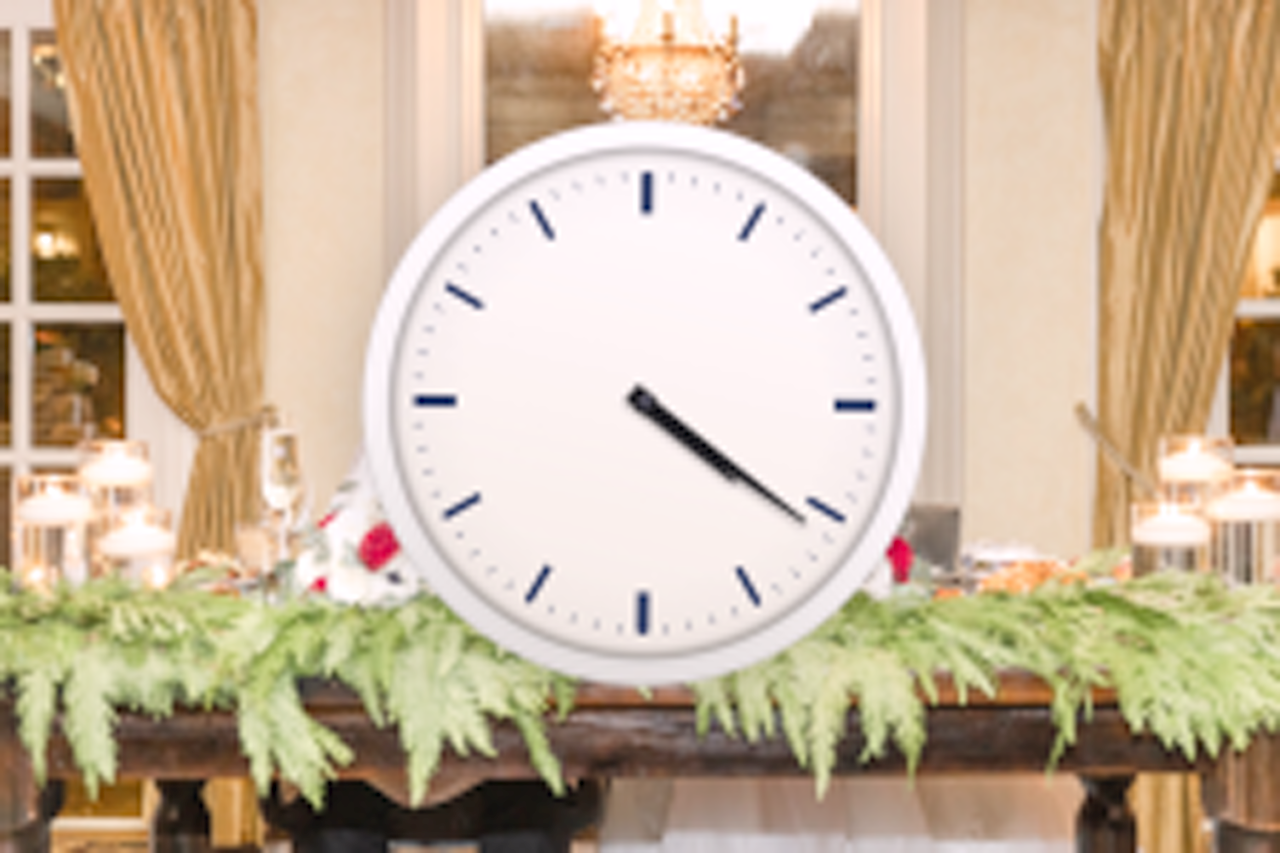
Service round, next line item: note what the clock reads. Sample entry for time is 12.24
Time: 4.21
